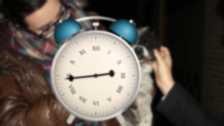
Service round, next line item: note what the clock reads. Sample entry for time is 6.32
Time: 2.44
